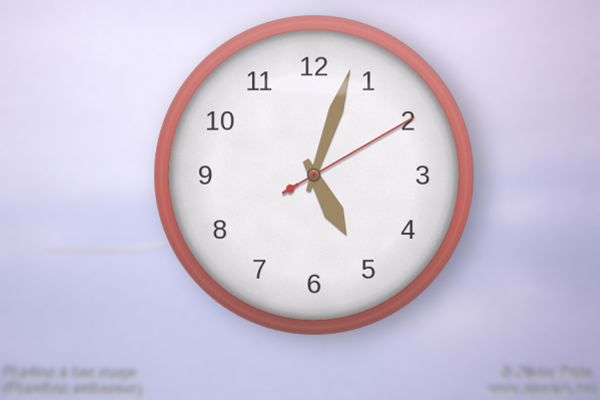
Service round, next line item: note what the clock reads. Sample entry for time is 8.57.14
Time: 5.03.10
